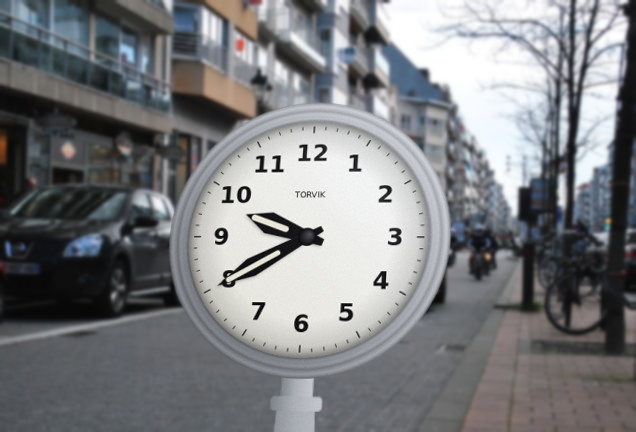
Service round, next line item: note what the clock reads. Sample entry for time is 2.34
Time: 9.40
